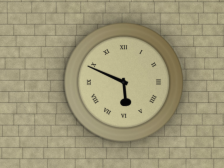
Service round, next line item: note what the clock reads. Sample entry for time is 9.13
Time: 5.49
